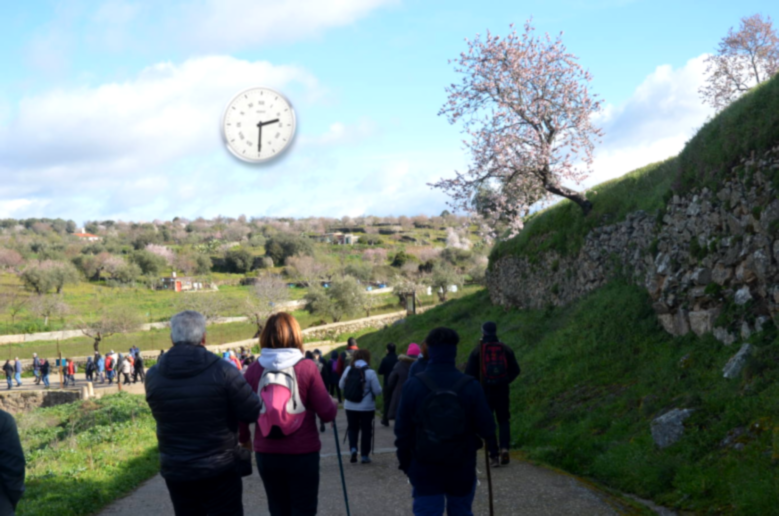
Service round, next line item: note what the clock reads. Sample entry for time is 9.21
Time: 2.30
